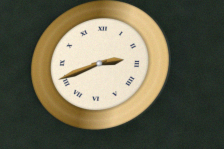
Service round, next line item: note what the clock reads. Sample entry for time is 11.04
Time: 2.41
